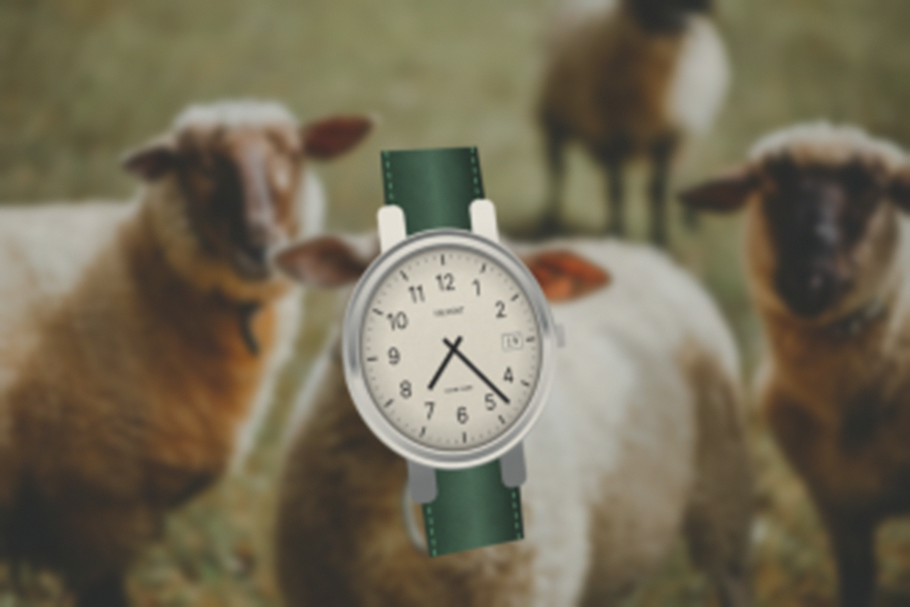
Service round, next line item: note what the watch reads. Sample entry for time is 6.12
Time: 7.23
